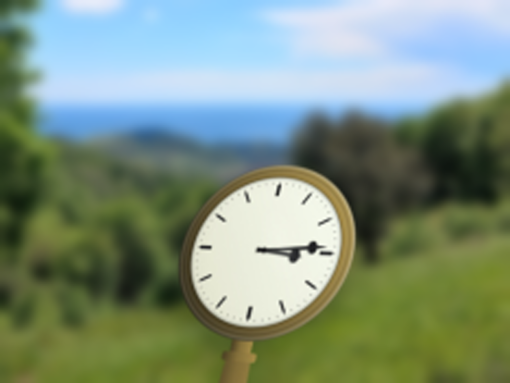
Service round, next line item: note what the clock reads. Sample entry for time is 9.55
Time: 3.14
